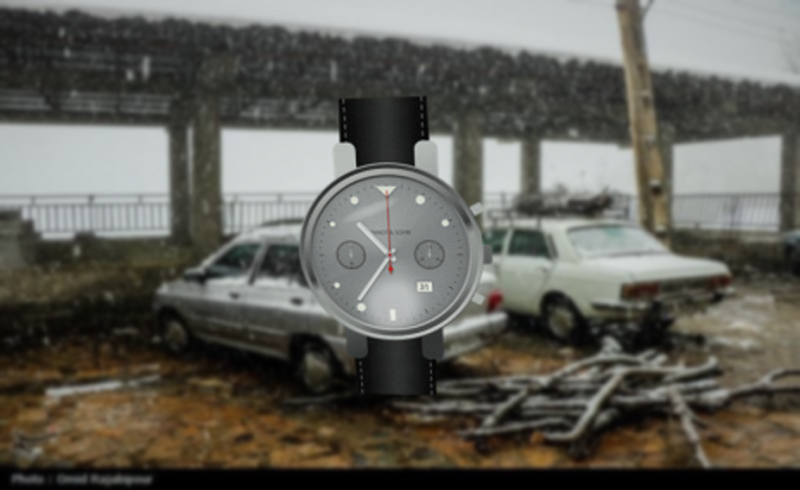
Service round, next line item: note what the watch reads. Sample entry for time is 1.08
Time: 10.36
